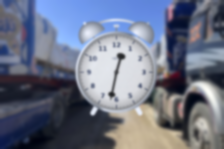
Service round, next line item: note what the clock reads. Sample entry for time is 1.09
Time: 12.32
